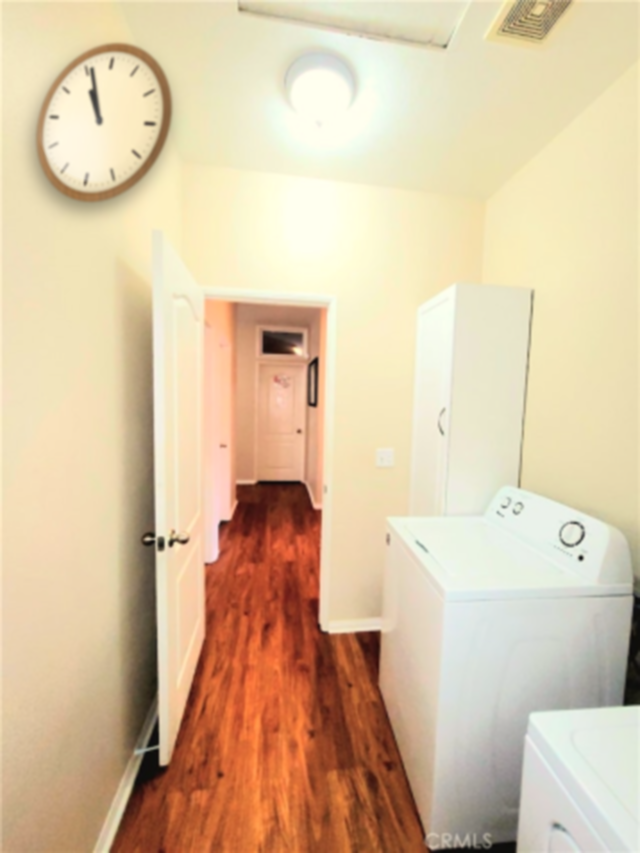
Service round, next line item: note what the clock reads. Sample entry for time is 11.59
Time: 10.56
